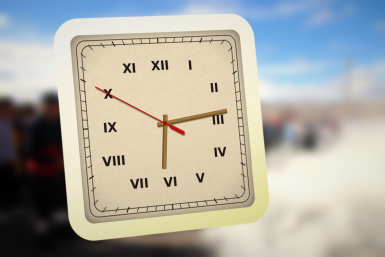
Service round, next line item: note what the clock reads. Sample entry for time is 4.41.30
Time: 6.13.50
